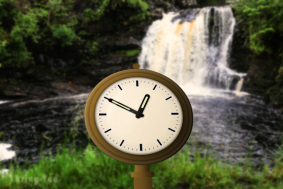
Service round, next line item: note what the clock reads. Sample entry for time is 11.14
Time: 12.50
